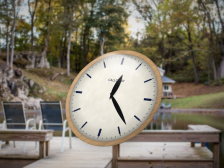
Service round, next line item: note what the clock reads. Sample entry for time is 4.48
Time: 12.23
